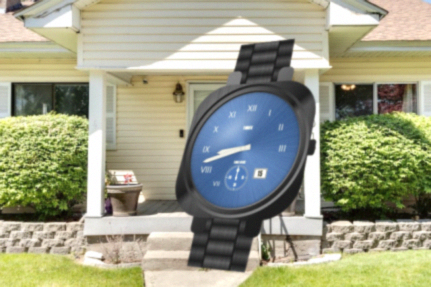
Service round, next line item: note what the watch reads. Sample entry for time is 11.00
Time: 8.42
